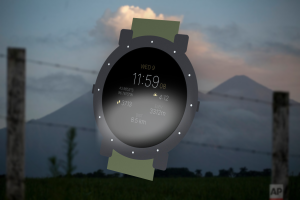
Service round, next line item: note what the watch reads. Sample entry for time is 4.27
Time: 11.59
